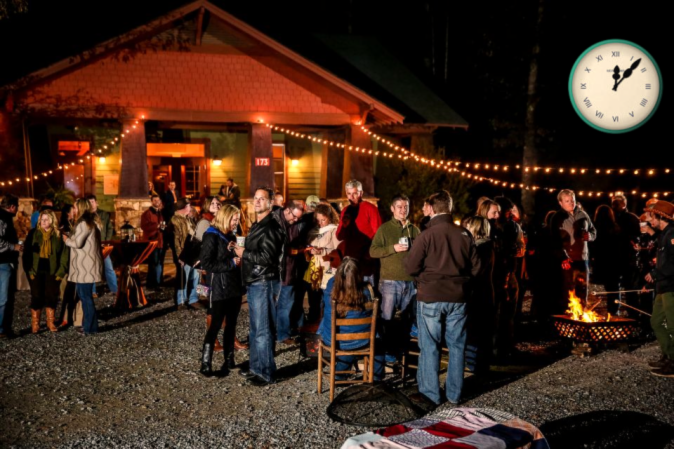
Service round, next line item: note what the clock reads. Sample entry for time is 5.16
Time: 12.07
